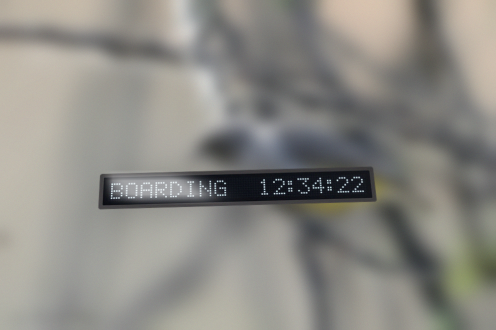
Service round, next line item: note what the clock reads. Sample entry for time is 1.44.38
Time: 12.34.22
